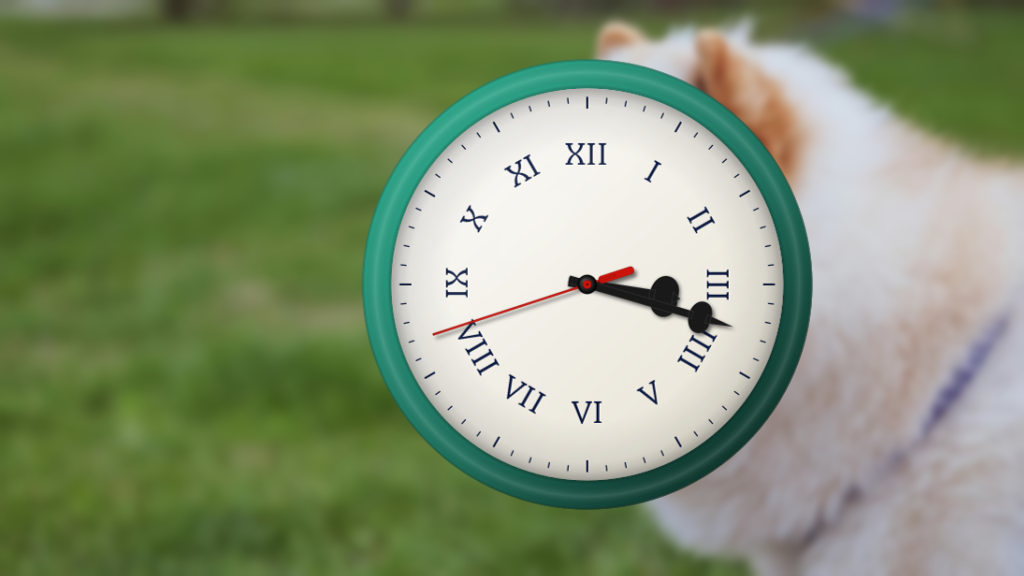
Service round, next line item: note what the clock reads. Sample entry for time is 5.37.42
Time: 3.17.42
